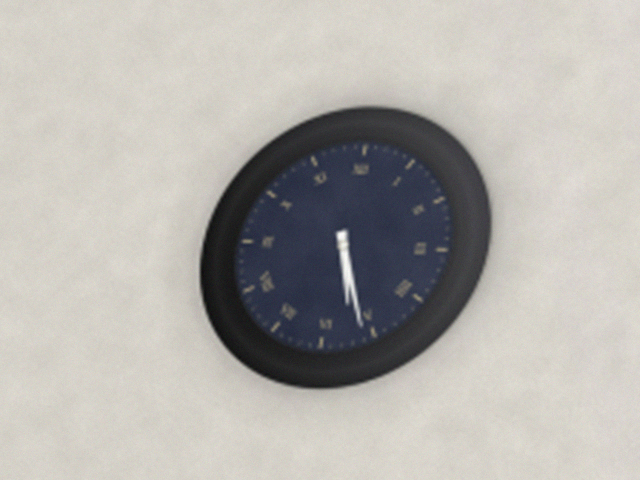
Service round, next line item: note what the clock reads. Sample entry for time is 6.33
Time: 5.26
